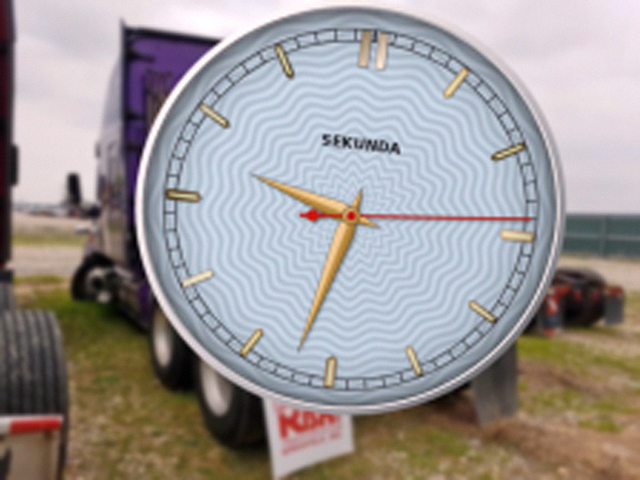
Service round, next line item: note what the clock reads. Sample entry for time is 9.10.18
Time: 9.32.14
